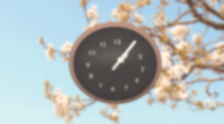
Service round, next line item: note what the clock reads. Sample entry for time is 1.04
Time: 1.05
